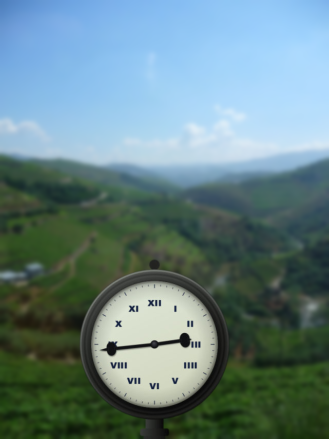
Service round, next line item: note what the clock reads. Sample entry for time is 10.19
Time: 2.44
